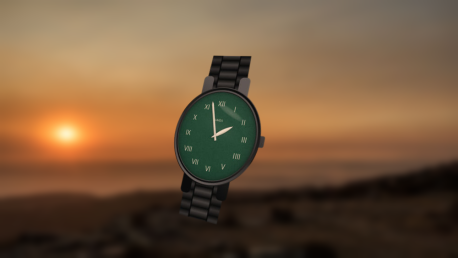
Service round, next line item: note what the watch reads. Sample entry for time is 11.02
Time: 1.57
